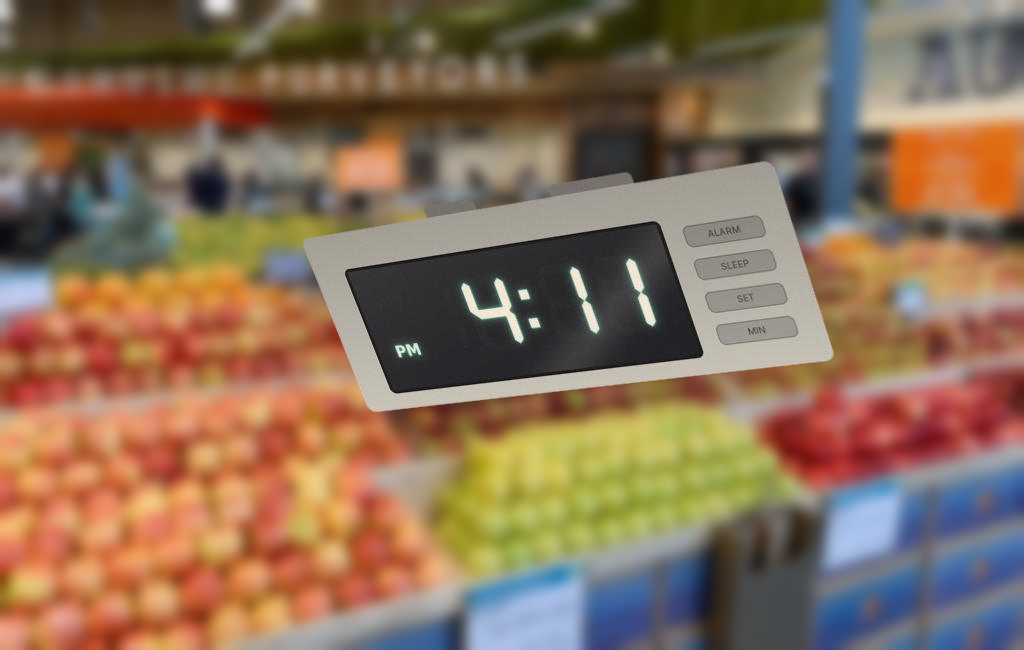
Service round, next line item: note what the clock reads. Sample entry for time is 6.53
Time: 4.11
